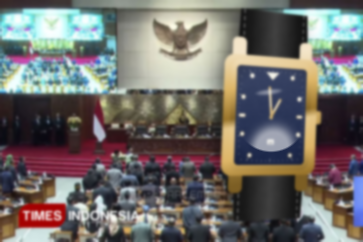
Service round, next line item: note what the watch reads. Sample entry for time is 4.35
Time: 12.59
